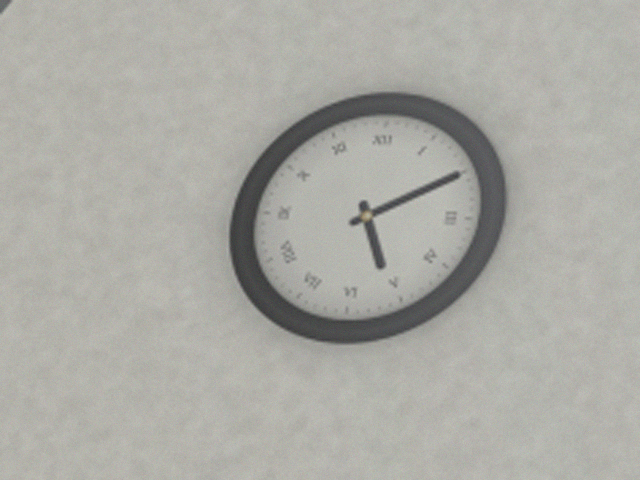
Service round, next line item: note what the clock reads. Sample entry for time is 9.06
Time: 5.10
